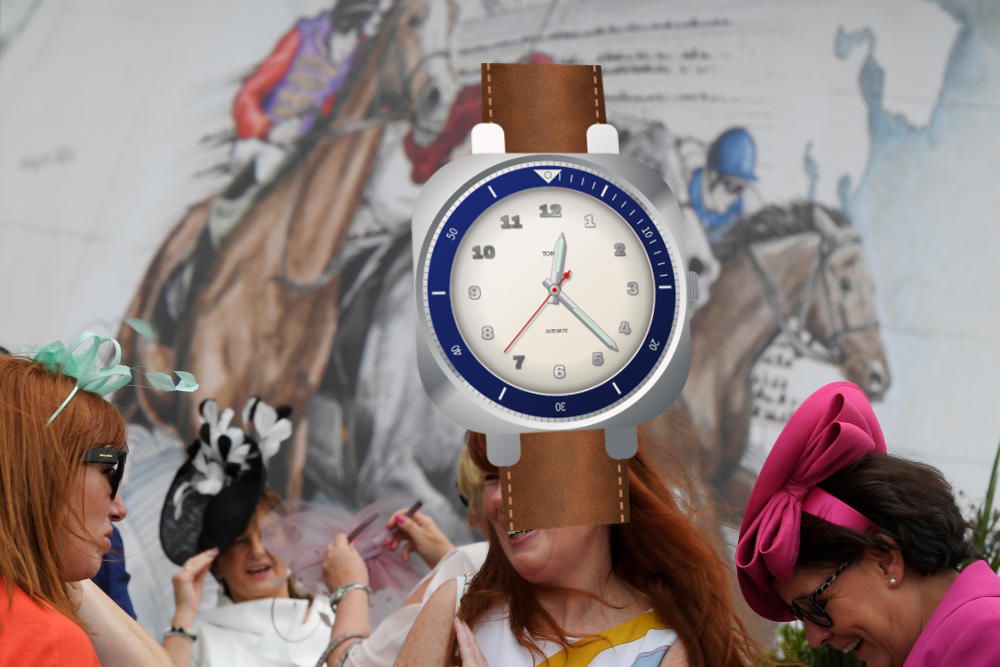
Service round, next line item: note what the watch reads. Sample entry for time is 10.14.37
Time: 12.22.37
